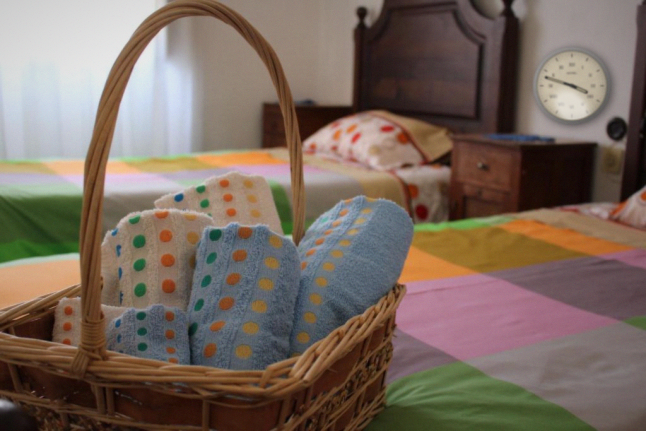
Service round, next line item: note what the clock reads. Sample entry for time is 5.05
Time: 3.48
